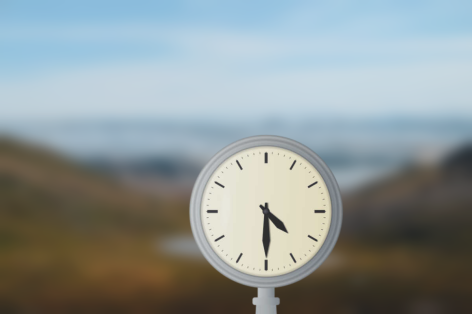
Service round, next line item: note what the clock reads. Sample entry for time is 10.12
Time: 4.30
